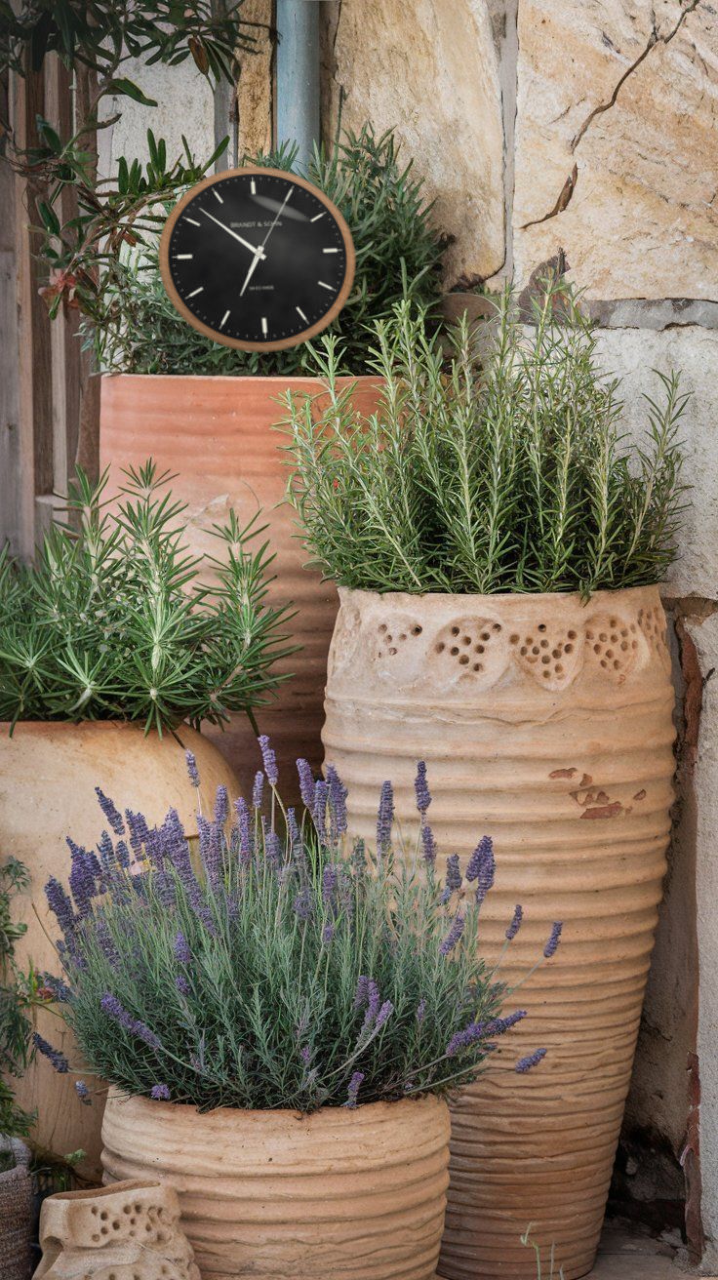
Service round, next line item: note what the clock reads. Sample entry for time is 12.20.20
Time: 6.52.05
